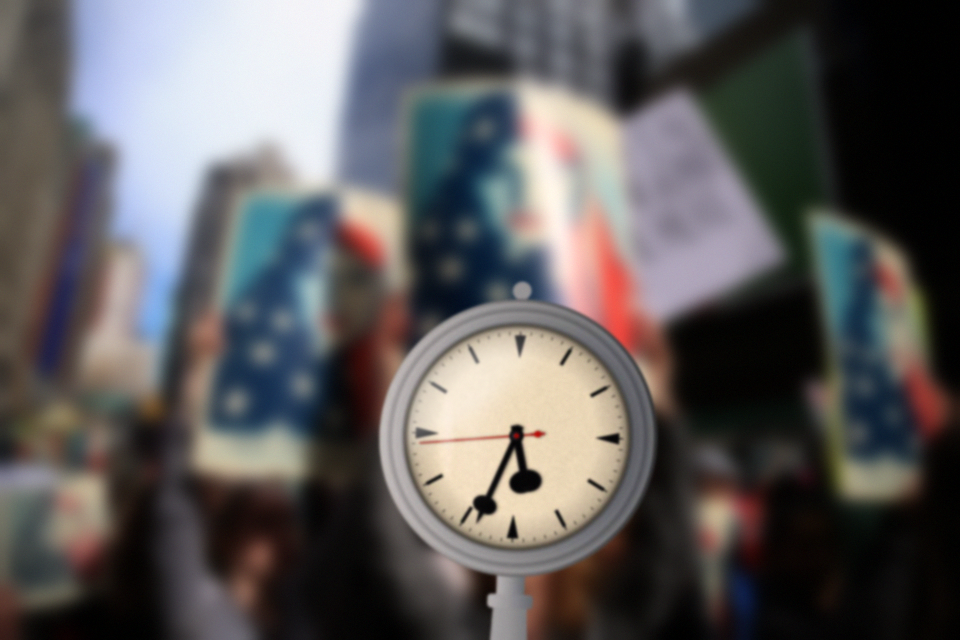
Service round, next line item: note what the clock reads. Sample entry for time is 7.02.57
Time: 5.33.44
